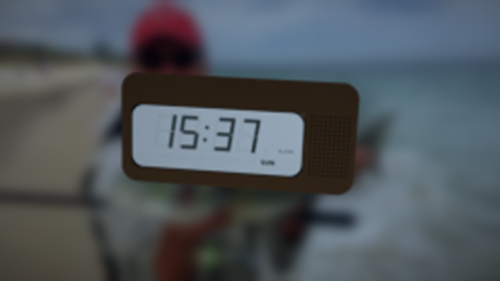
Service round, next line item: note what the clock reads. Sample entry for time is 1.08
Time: 15.37
